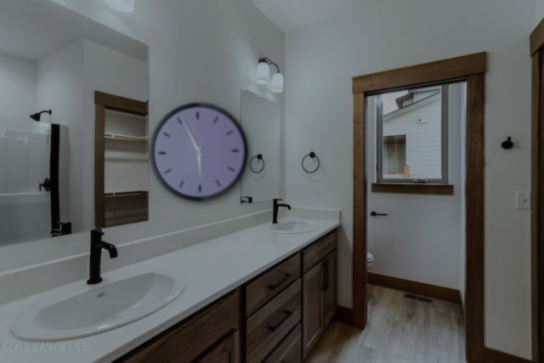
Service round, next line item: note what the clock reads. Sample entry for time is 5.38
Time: 5.56
